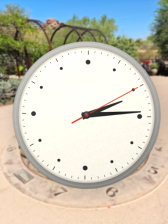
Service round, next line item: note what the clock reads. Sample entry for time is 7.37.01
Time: 2.14.10
